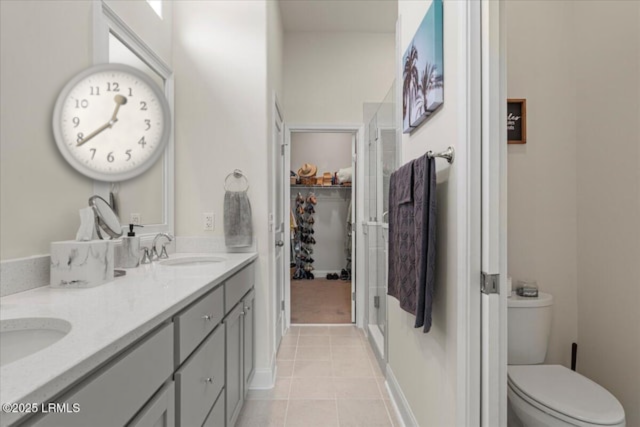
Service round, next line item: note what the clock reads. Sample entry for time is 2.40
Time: 12.39
